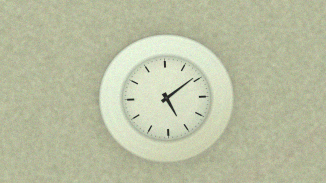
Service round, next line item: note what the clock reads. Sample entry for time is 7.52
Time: 5.09
